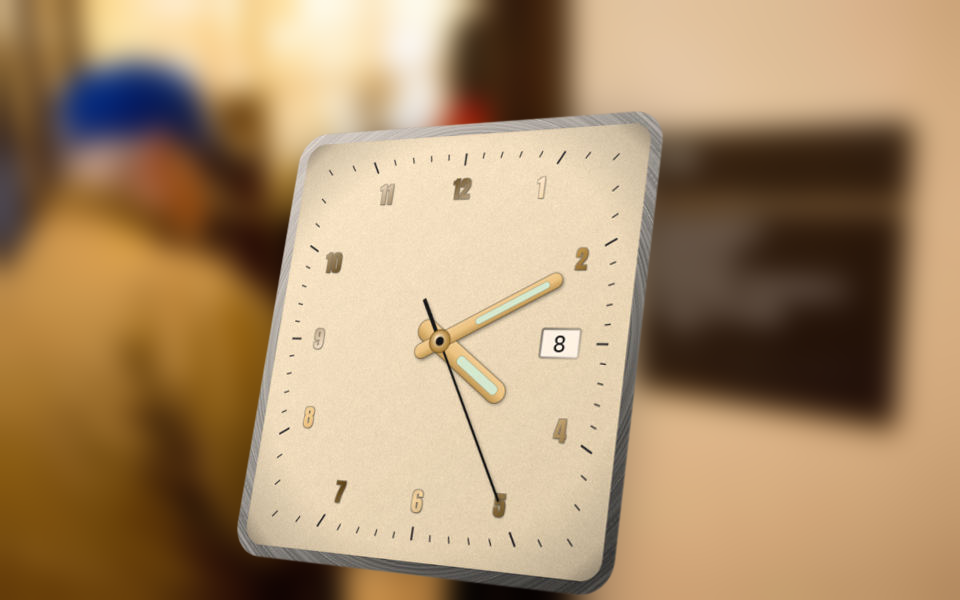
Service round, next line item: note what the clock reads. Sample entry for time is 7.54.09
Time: 4.10.25
